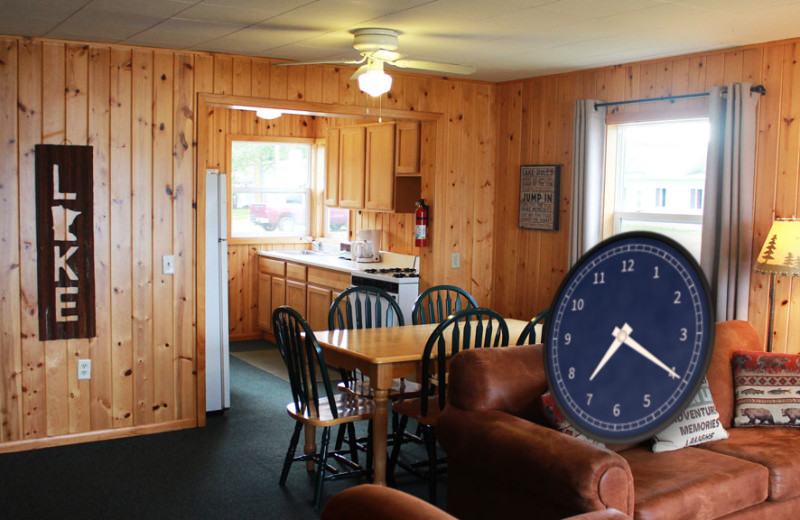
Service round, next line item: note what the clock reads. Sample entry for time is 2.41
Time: 7.20
